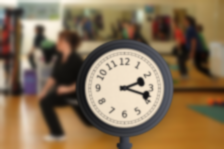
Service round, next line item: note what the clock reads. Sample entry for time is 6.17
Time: 2.18
